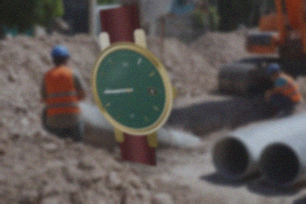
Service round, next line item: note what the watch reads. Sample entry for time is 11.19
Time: 8.44
